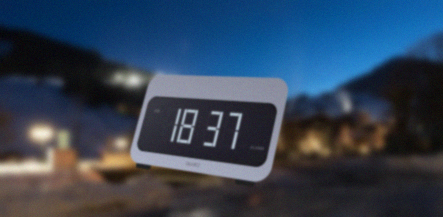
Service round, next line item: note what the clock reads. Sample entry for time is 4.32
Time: 18.37
